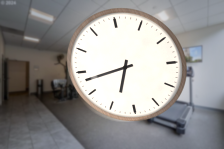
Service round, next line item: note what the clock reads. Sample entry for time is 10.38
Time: 6.43
